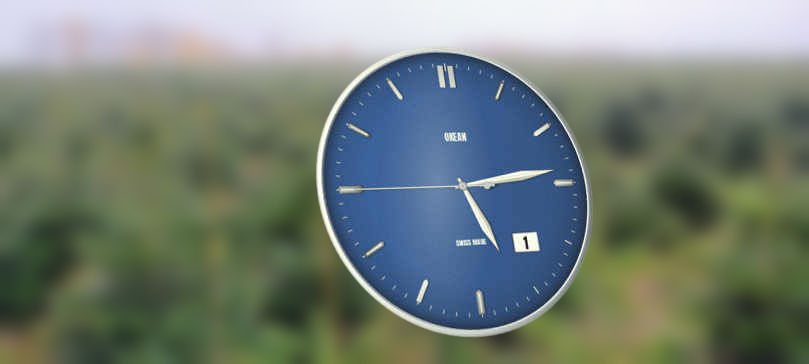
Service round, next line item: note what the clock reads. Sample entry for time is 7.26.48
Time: 5.13.45
